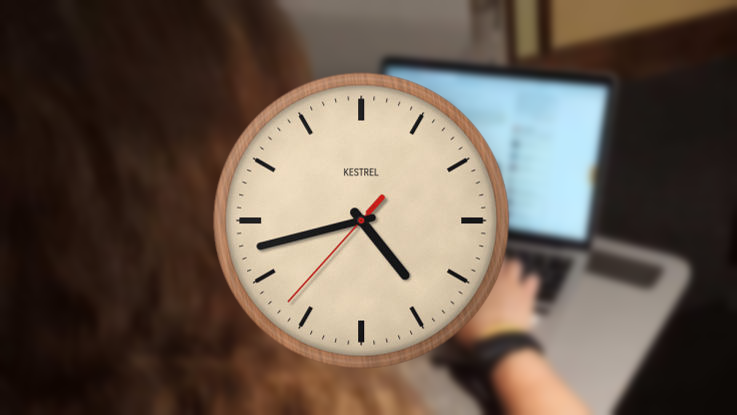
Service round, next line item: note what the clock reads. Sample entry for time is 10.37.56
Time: 4.42.37
